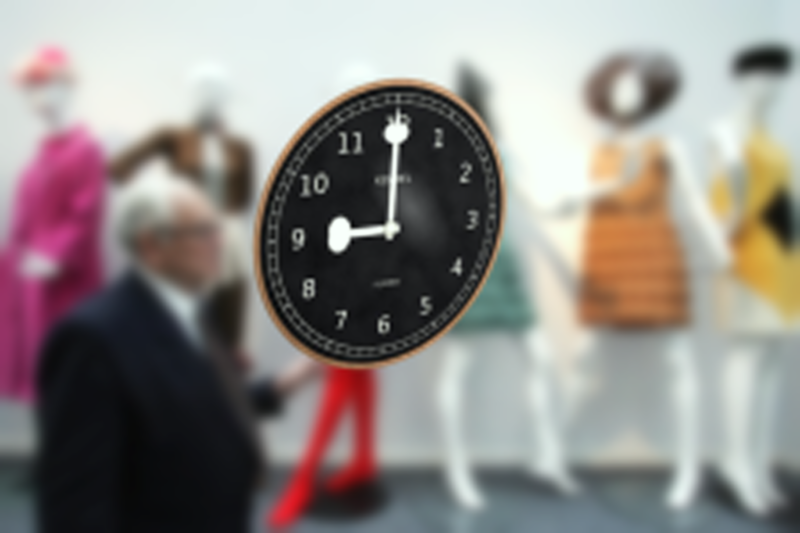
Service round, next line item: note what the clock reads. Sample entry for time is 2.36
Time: 9.00
